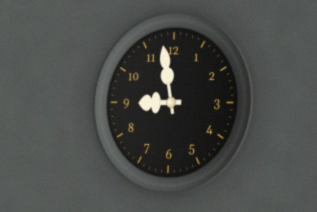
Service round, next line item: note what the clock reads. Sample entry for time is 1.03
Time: 8.58
